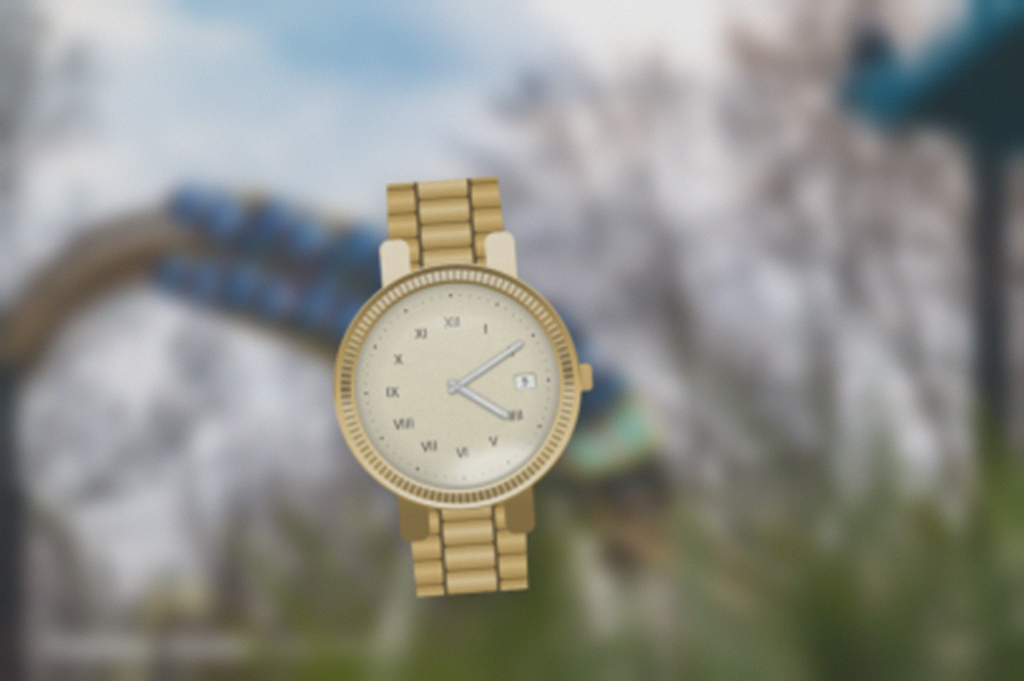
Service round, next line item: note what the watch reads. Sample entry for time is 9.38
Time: 4.10
